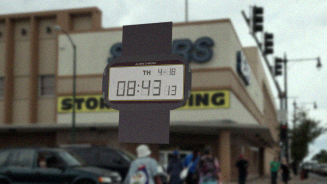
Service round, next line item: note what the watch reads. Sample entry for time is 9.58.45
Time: 8.43.13
